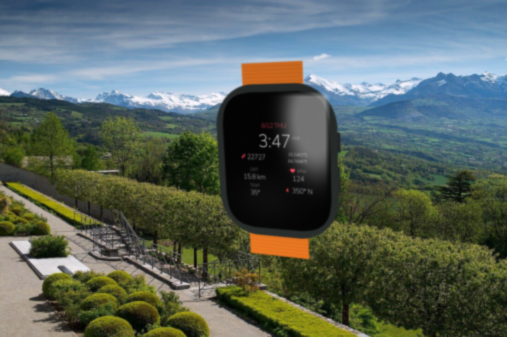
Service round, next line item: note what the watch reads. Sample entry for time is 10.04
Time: 3.47
